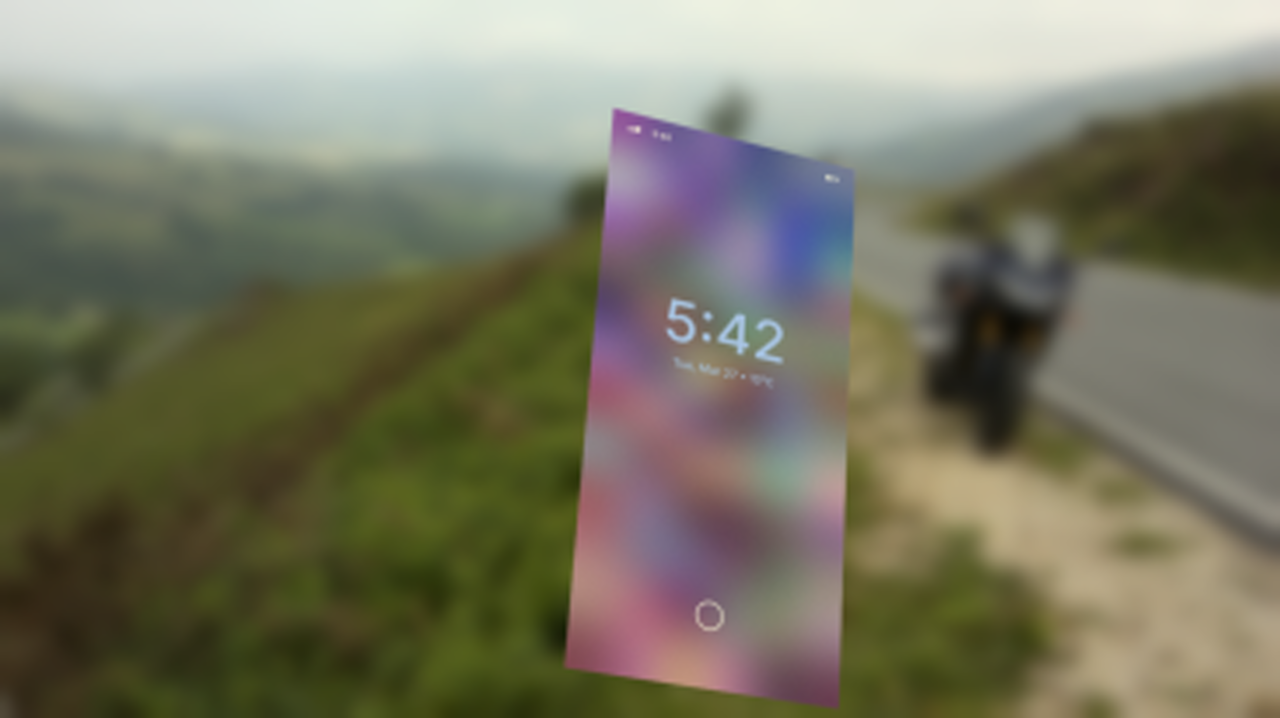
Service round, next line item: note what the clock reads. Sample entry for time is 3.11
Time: 5.42
